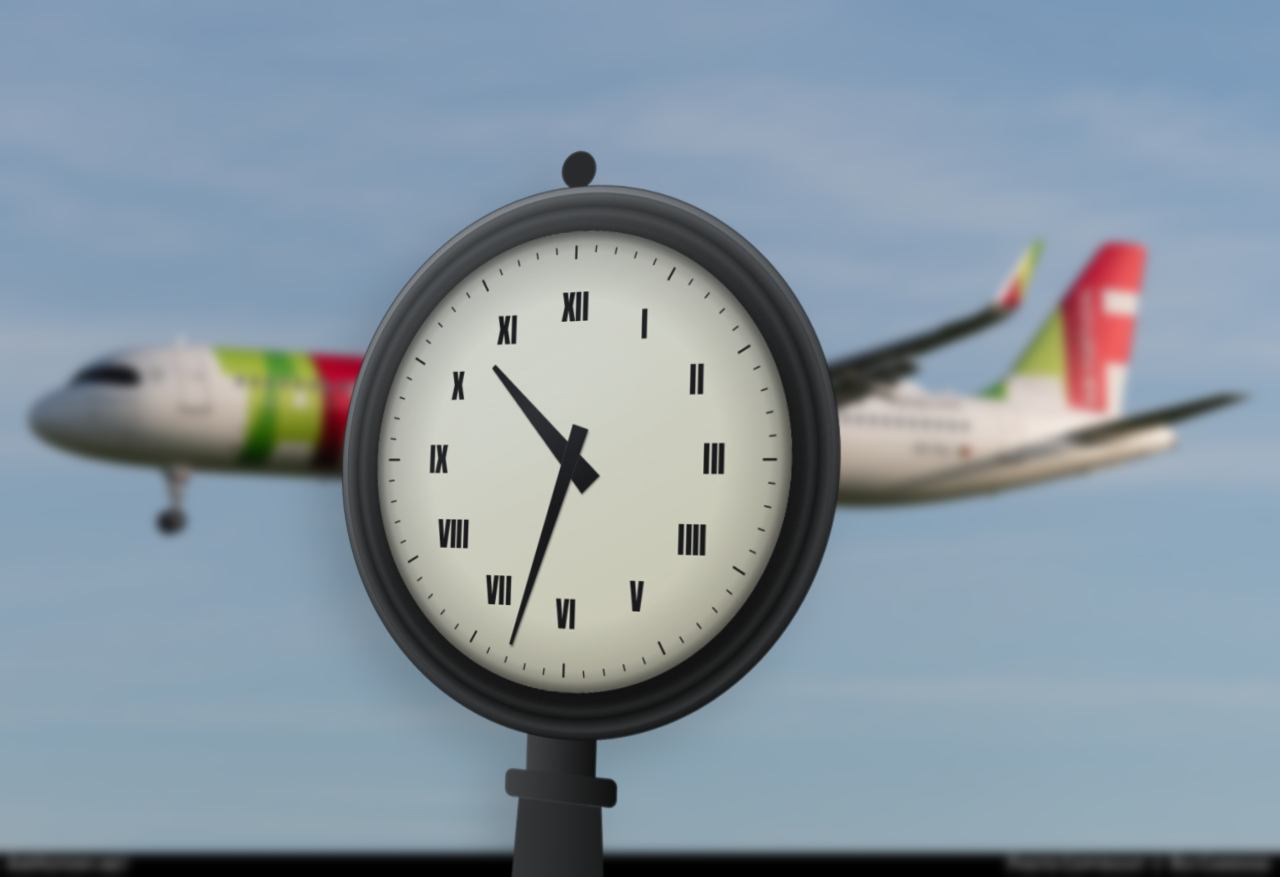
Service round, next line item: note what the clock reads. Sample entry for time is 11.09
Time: 10.33
